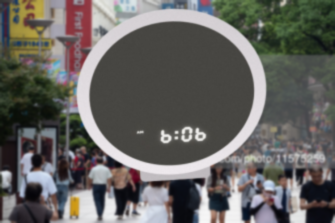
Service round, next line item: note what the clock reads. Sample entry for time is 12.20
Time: 6.06
